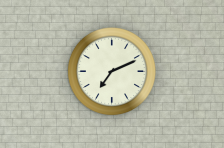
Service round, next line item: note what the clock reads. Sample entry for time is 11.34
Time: 7.11
